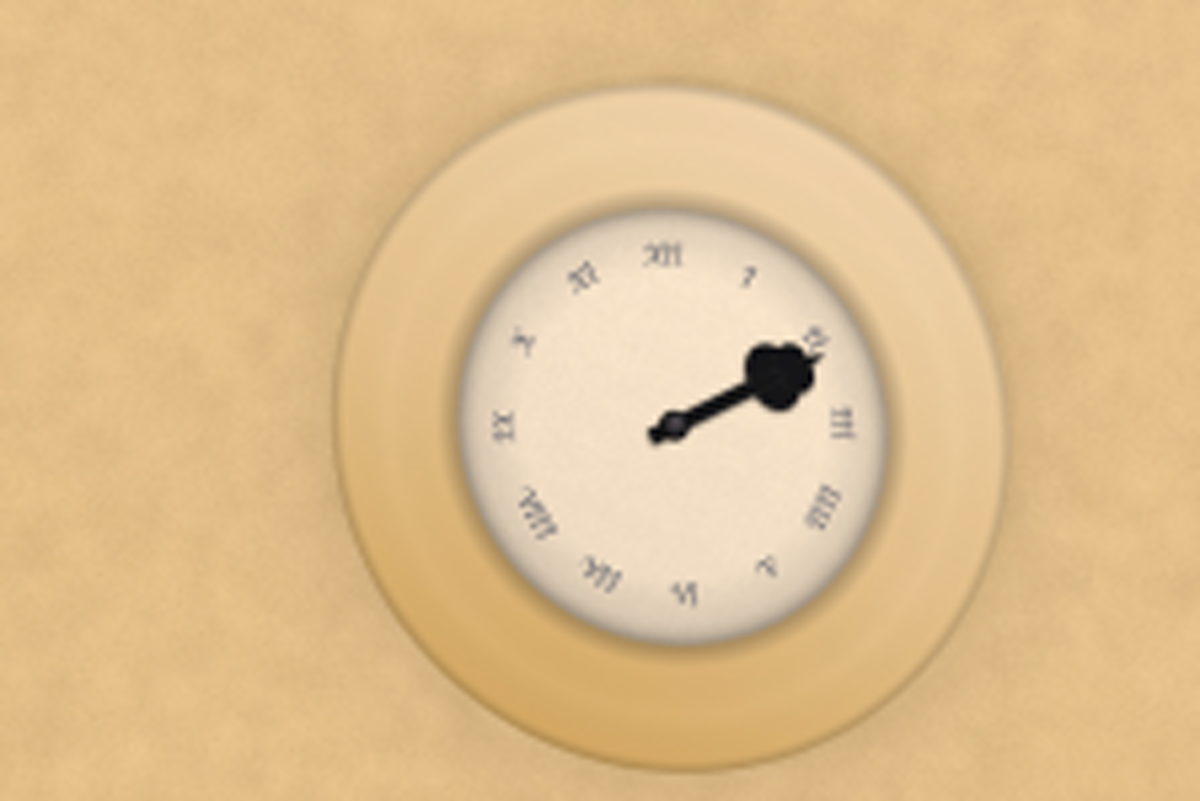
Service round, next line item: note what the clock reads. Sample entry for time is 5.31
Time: 2.11
